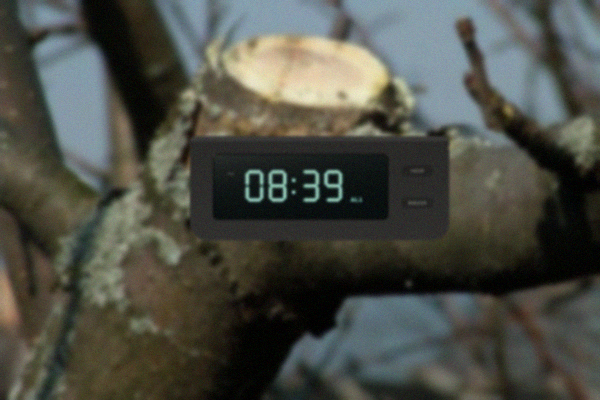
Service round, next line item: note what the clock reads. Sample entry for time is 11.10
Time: 8.39
